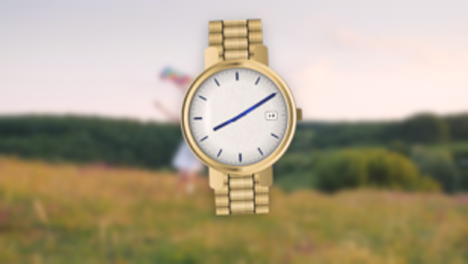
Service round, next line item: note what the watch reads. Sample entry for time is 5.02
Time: 8.10
